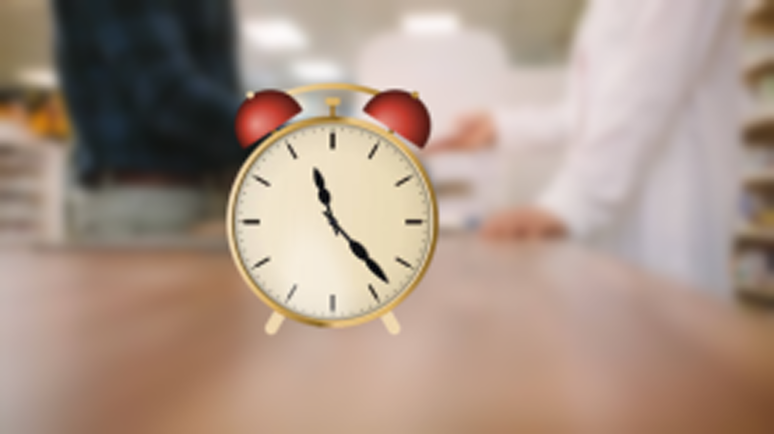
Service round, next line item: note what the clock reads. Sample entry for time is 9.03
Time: 11.23
